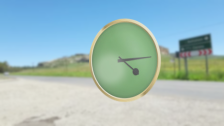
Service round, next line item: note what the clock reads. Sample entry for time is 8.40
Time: 4.14
